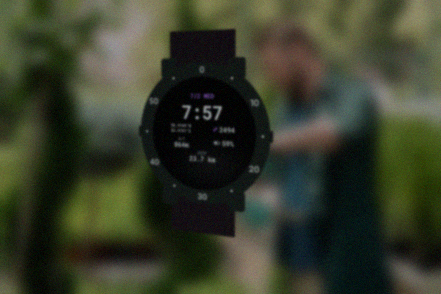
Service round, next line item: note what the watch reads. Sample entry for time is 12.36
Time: 7.57
